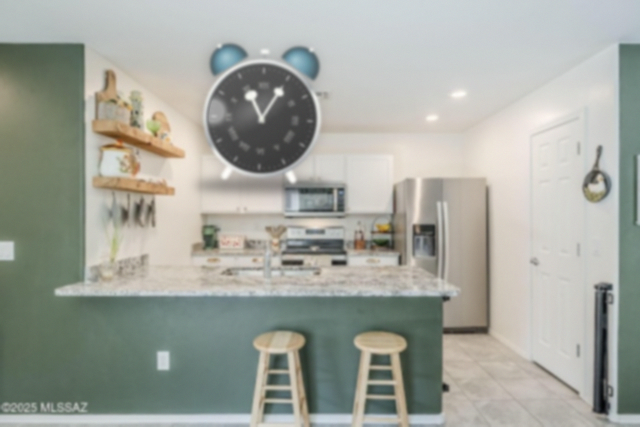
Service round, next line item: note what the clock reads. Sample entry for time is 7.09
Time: 11.05
